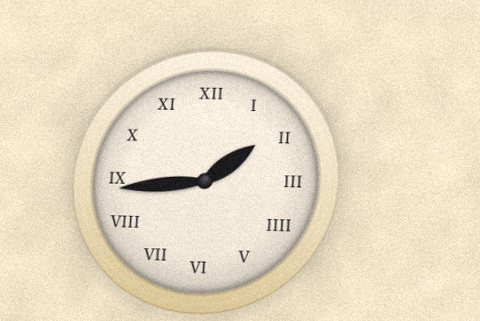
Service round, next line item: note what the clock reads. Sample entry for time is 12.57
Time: 1.44
